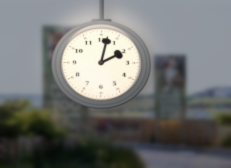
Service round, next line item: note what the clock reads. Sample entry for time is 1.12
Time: 2.02
